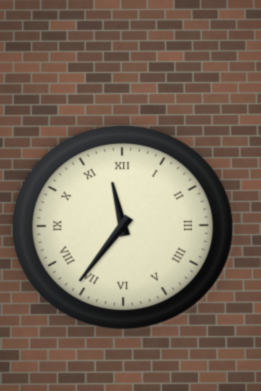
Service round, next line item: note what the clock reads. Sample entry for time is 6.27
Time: 11.36
